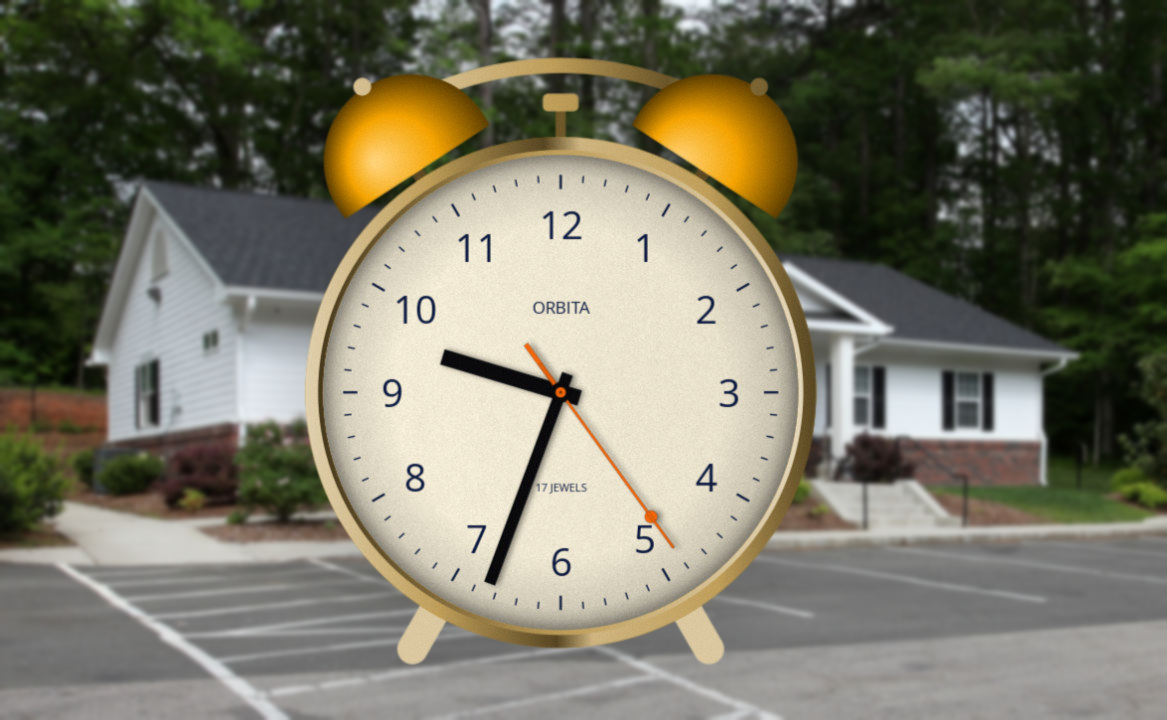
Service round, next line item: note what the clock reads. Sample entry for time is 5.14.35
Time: 9.33.24
